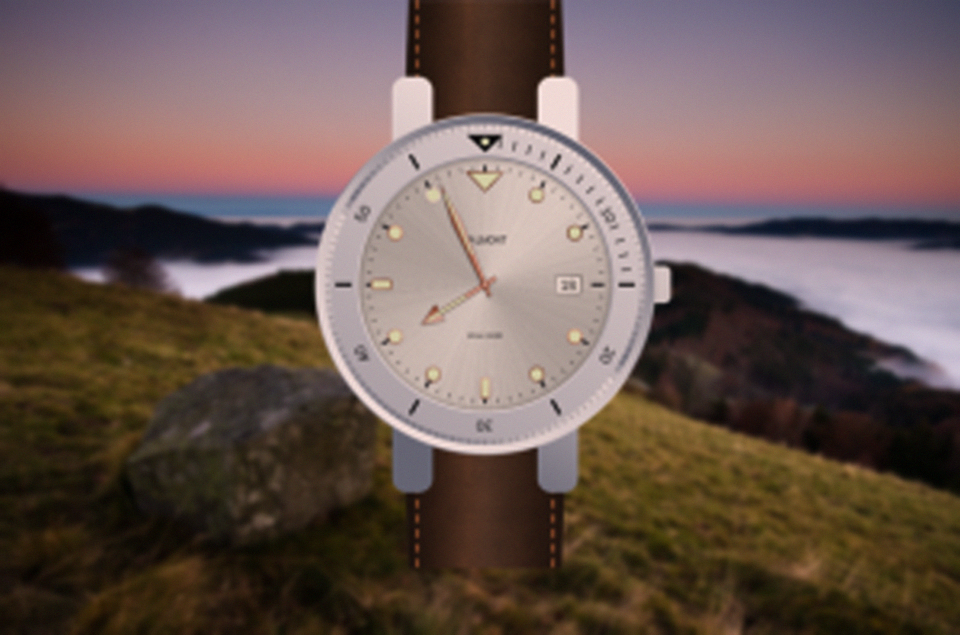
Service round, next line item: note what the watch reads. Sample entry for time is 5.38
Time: 7.56
